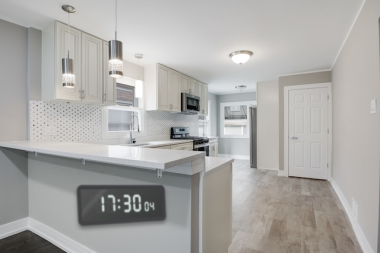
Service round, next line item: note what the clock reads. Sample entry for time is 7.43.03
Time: 17.30.04
